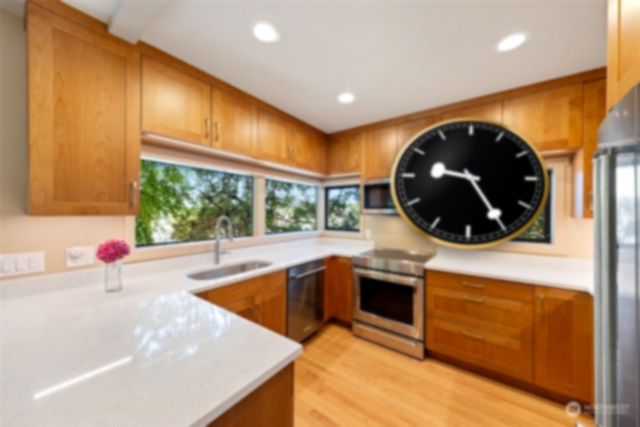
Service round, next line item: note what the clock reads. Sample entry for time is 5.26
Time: 9.25
